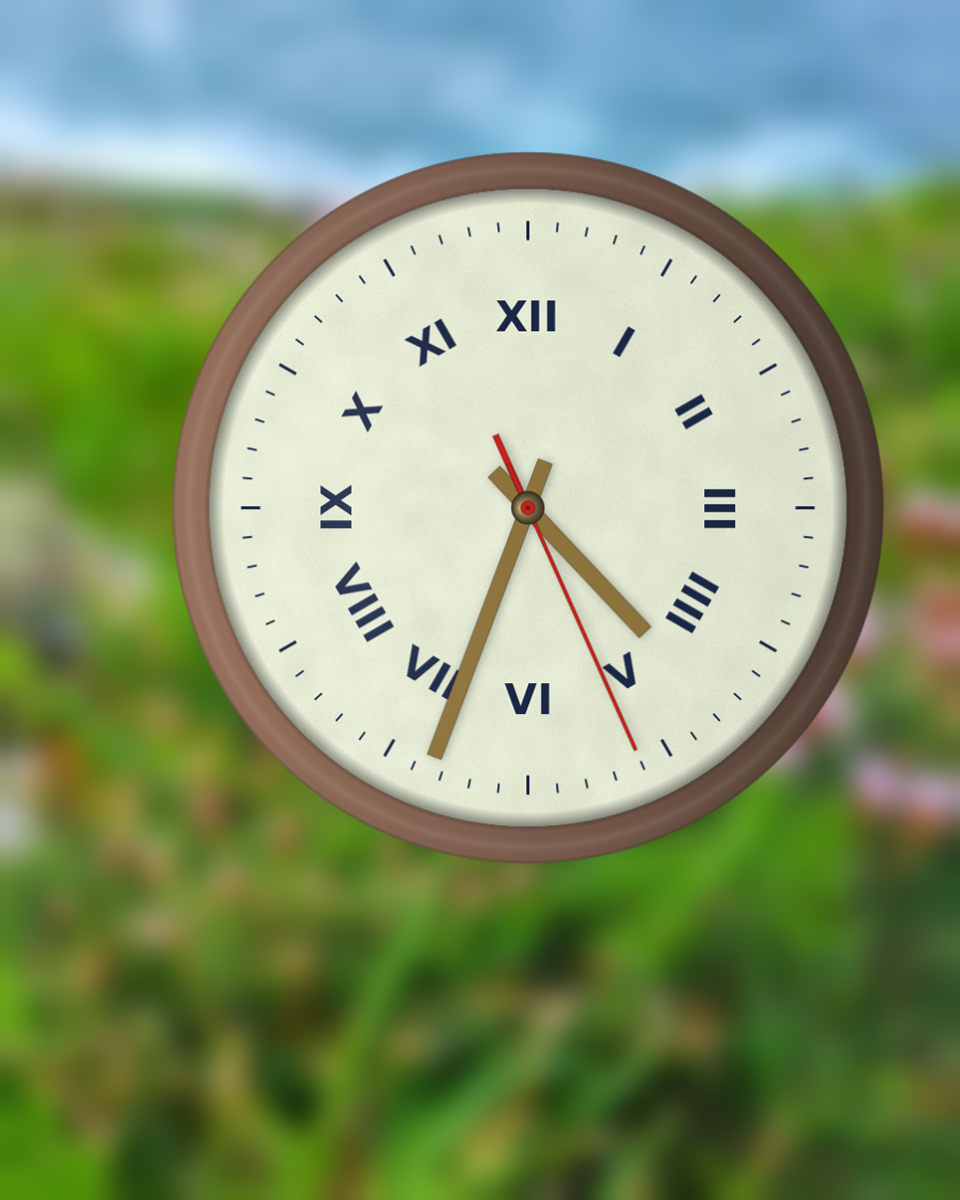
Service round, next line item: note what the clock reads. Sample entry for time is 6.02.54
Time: 4.33.26
